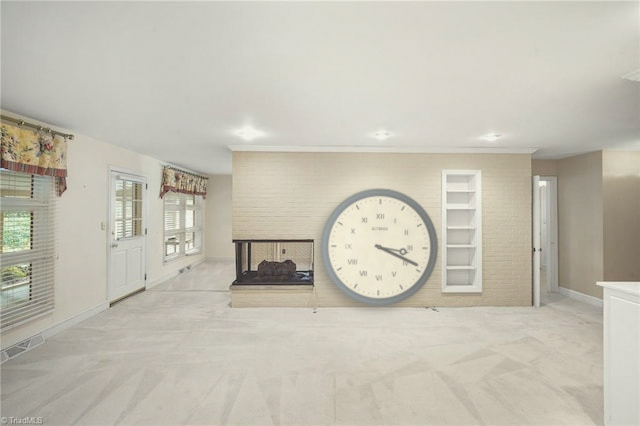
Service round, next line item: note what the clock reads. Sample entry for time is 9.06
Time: 3.19
